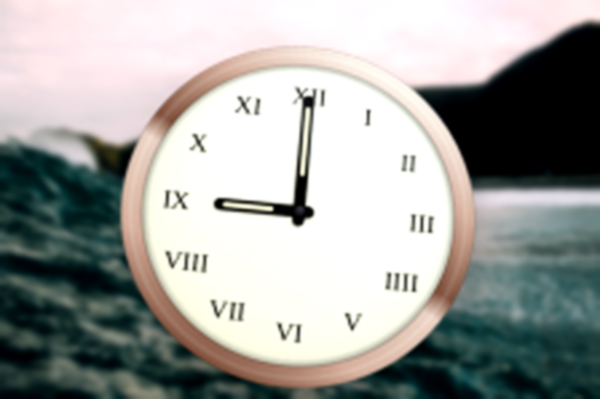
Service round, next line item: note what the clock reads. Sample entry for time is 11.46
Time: 9.00
